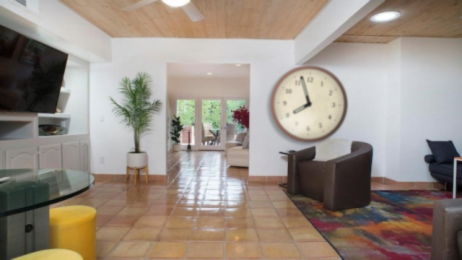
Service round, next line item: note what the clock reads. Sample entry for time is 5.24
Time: 7.57
